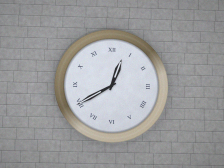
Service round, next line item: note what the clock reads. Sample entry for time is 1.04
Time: 12.40
